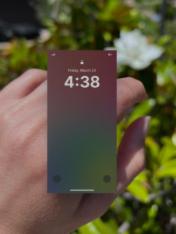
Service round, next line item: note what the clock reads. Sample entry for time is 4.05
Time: 4.38
